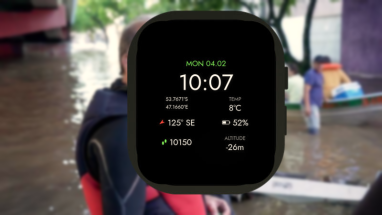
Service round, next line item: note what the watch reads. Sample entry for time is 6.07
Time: 10.07
